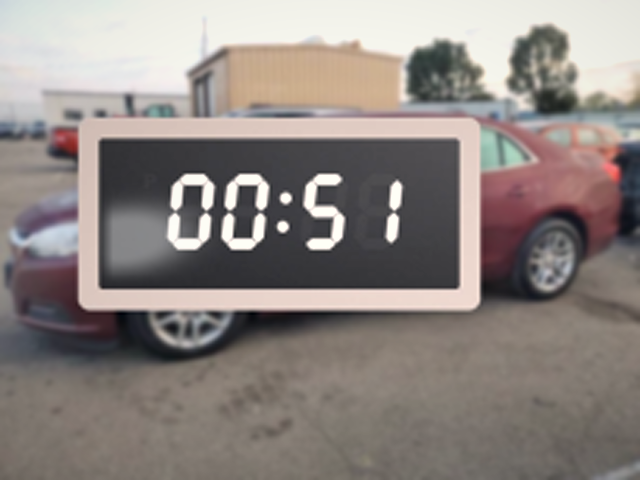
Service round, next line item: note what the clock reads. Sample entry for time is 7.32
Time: 0.51
